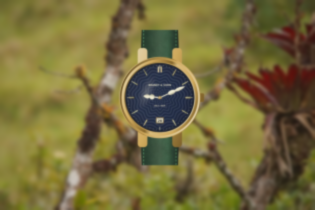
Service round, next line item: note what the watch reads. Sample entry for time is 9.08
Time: 9.11
